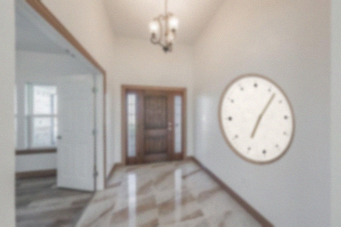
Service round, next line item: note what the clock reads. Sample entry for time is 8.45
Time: 7.07
